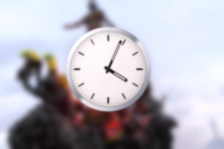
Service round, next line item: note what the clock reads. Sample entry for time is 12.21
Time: 4.04
